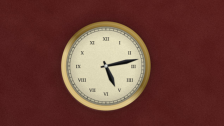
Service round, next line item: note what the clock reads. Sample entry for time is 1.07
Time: 5.13
